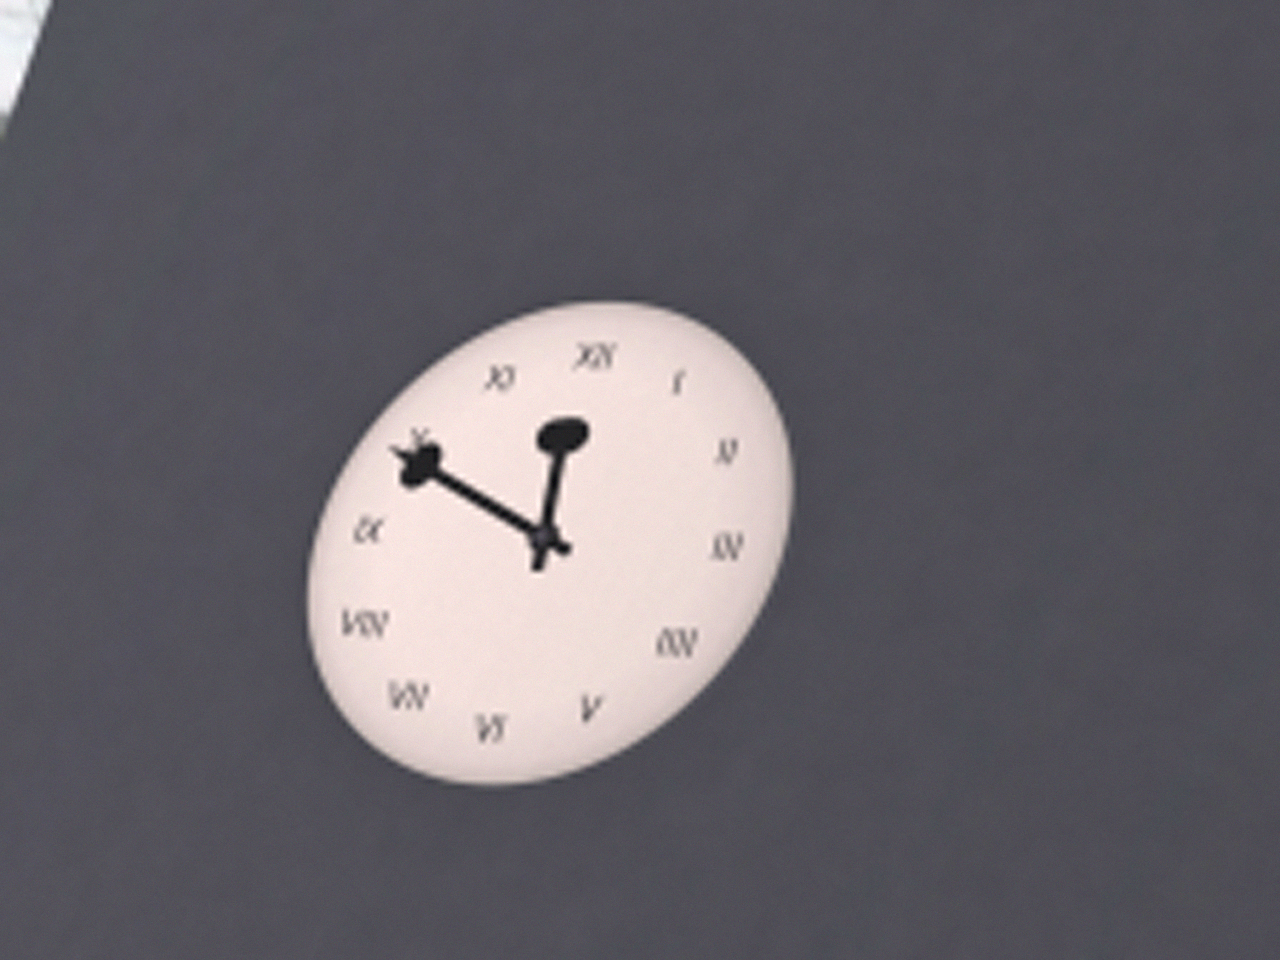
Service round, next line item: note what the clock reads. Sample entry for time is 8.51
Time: 11.49
